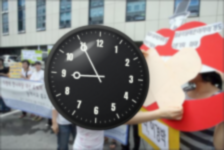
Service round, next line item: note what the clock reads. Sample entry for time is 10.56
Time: 8.55
